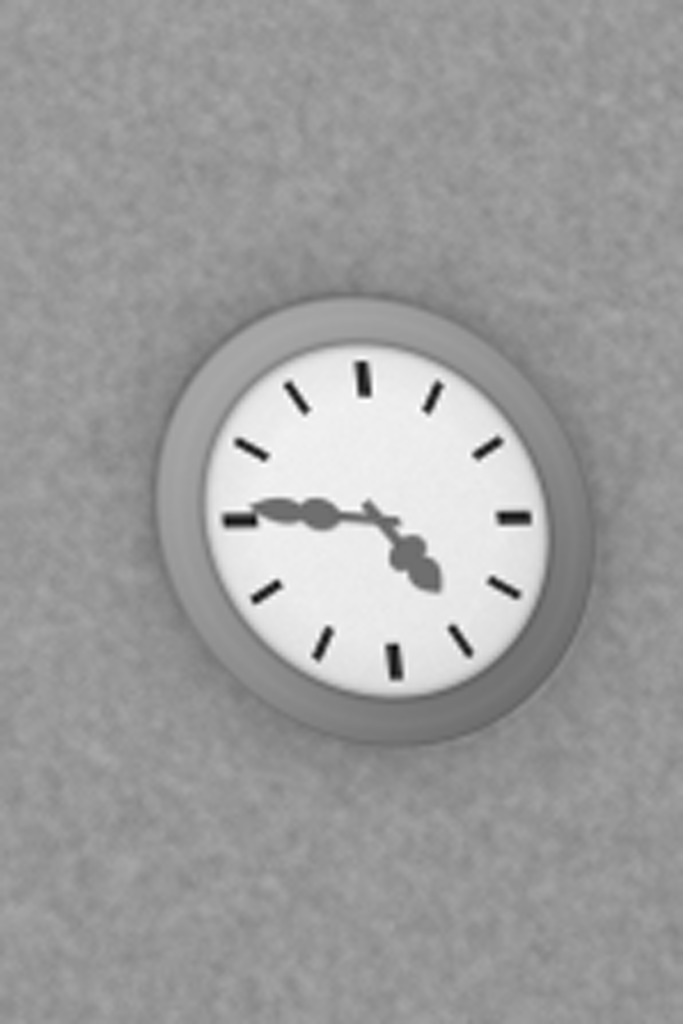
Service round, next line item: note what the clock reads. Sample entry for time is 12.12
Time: 4.46
